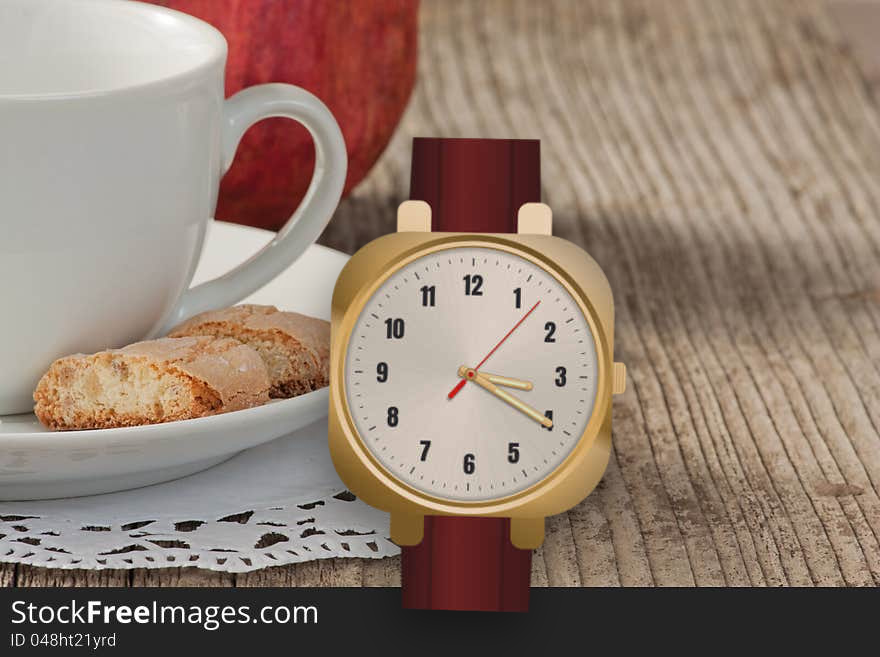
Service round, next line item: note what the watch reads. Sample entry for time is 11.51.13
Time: 3.20.07
